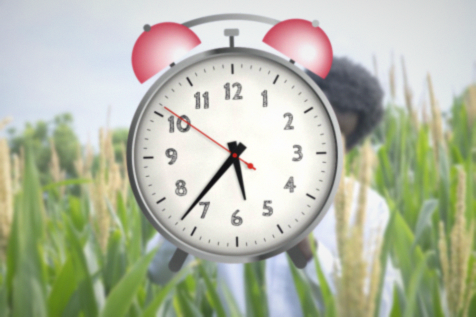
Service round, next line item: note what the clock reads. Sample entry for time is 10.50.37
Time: 5.36.51
